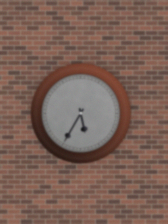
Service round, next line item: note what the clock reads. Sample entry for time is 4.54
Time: 5.35
